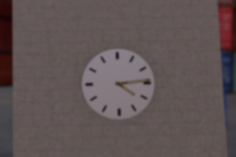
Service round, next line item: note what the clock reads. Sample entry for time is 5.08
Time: 4.14
